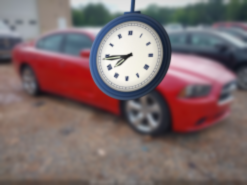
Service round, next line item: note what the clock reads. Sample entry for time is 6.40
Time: 7.44
